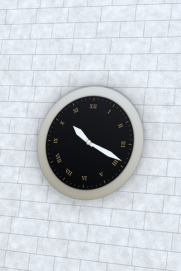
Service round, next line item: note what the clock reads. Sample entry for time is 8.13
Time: 10.19
